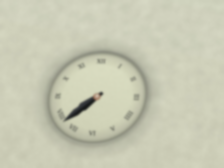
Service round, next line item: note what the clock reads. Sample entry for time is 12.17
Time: 7.38
